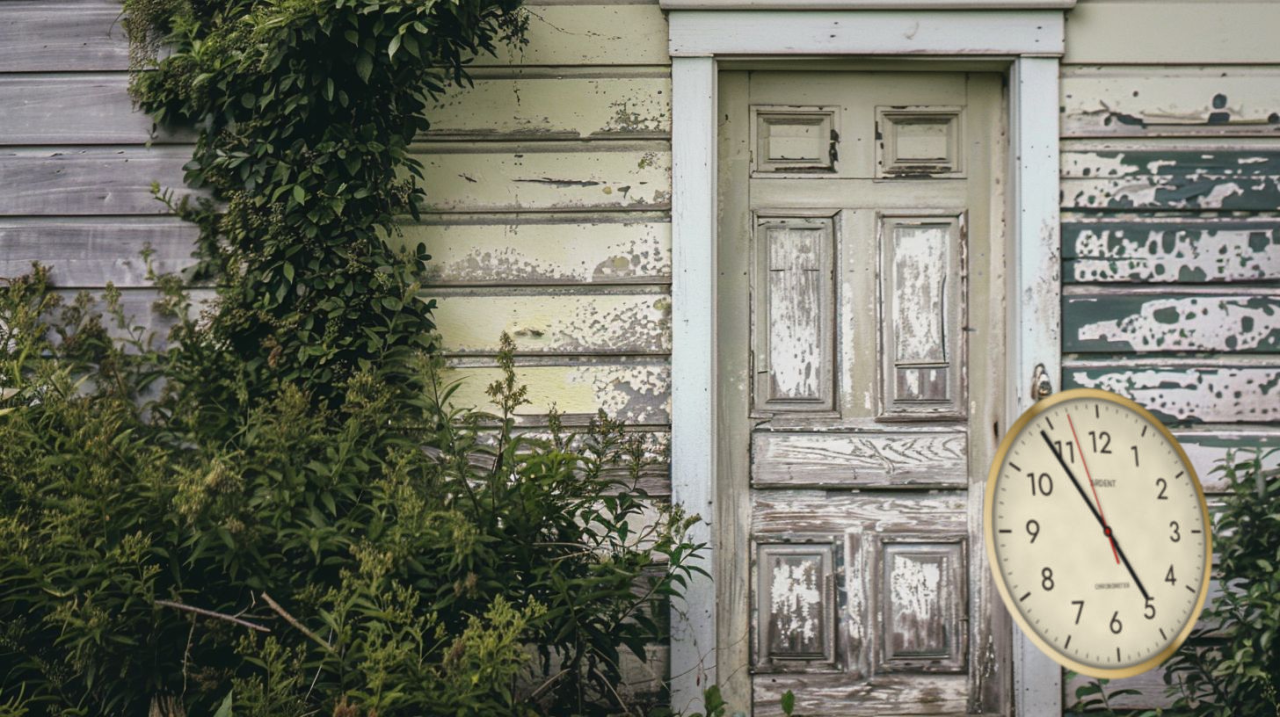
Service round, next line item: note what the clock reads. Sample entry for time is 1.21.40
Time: 4.53.57
